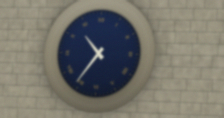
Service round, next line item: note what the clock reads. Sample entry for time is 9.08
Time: 10.36
